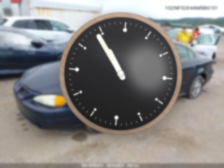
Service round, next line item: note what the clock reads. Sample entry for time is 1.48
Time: 10.54
